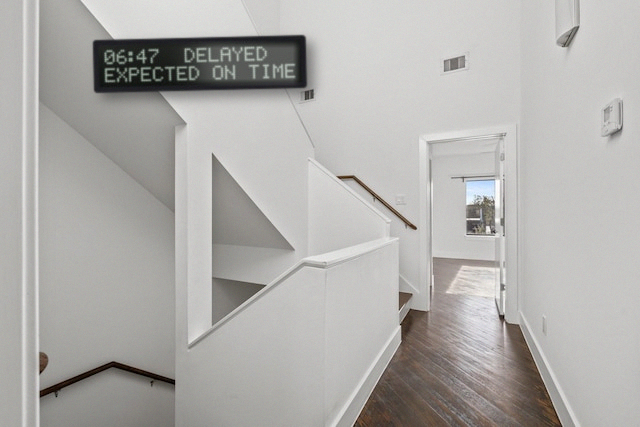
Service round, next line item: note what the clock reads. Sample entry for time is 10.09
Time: 6.47
